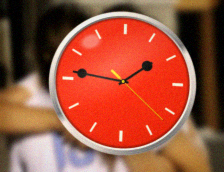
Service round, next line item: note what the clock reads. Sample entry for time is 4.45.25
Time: 1.46.22
